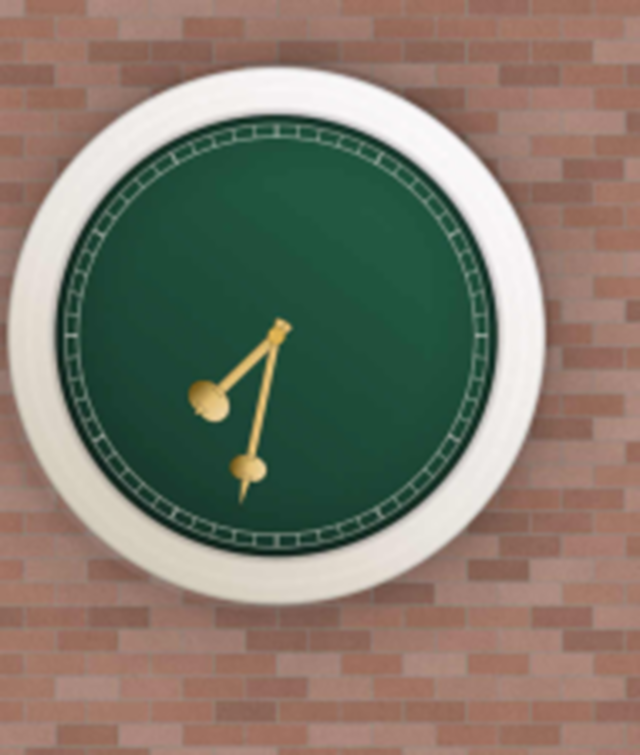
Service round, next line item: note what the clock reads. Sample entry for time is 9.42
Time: 7.32
